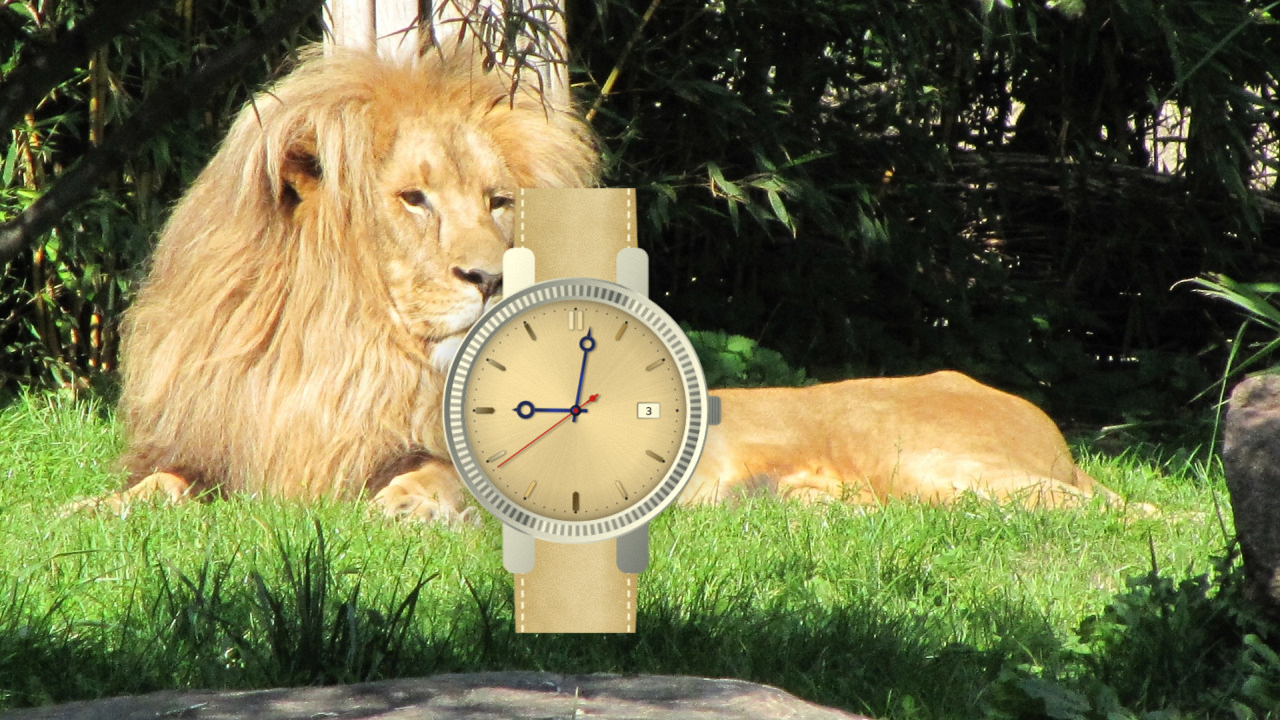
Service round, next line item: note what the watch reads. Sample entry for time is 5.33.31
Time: 9.01.39
